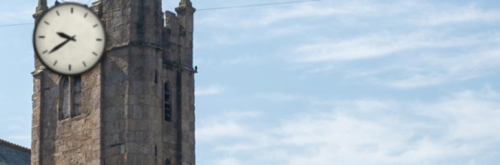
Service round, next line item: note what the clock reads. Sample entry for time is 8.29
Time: 9.39
